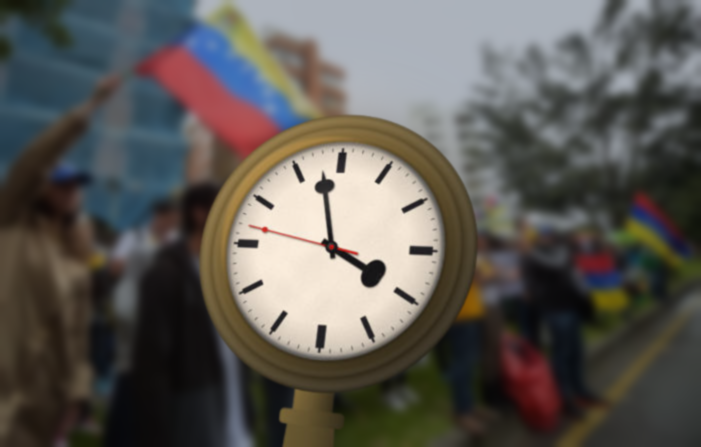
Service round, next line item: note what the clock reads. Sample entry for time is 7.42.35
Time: 3.57.47
